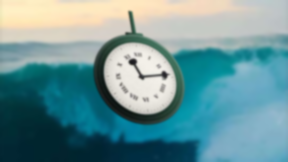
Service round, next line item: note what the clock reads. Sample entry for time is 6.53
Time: 11.14
